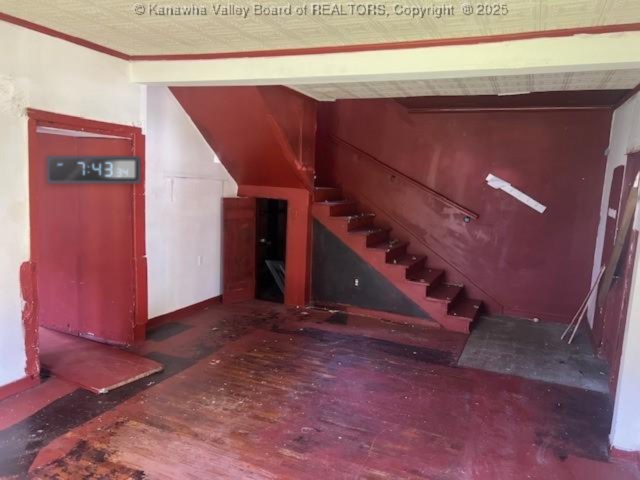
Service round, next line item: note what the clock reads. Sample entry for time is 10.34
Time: 7.43
